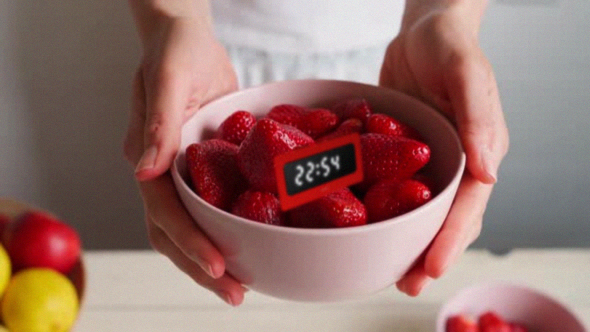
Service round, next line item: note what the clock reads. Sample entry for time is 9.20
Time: 22.54
